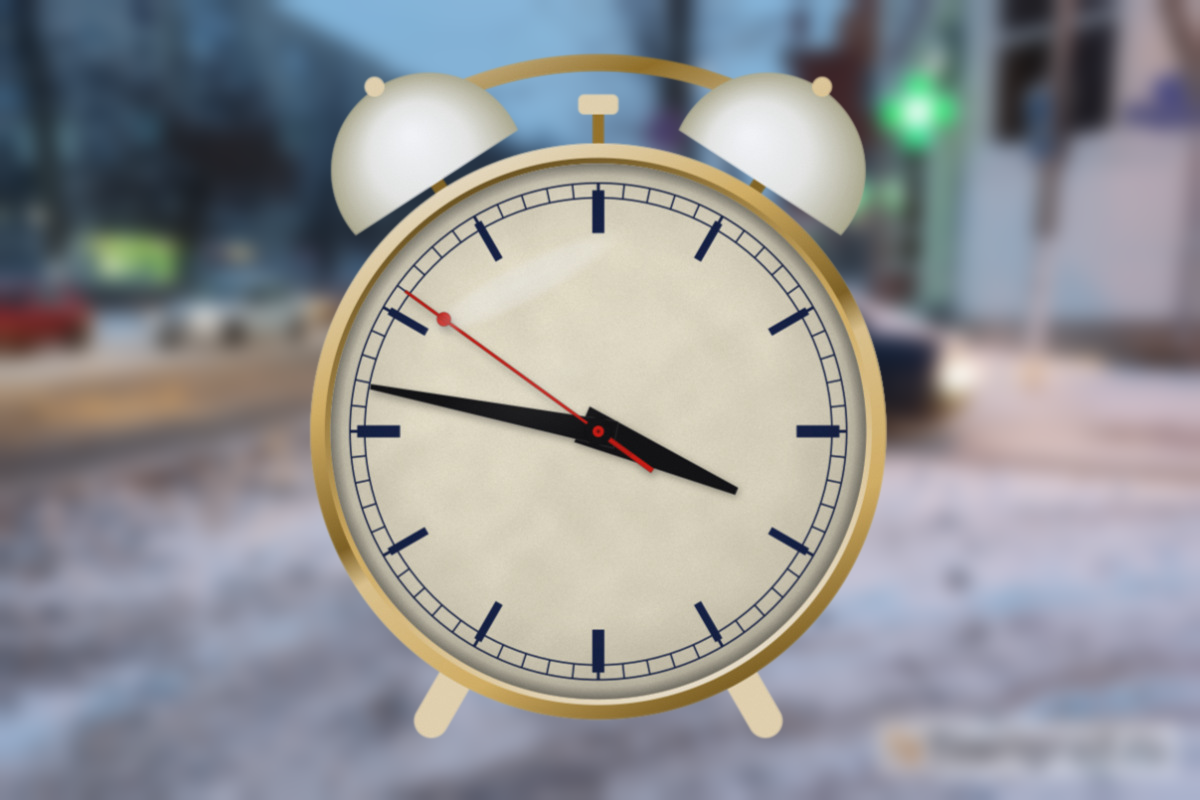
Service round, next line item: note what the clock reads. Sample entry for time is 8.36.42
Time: 3.46.51
